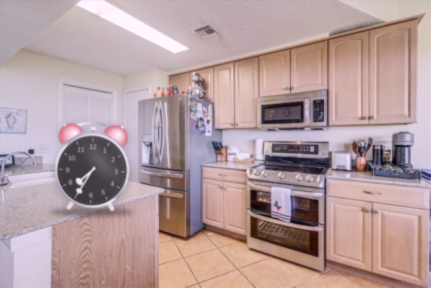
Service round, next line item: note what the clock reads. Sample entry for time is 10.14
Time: 7.35
